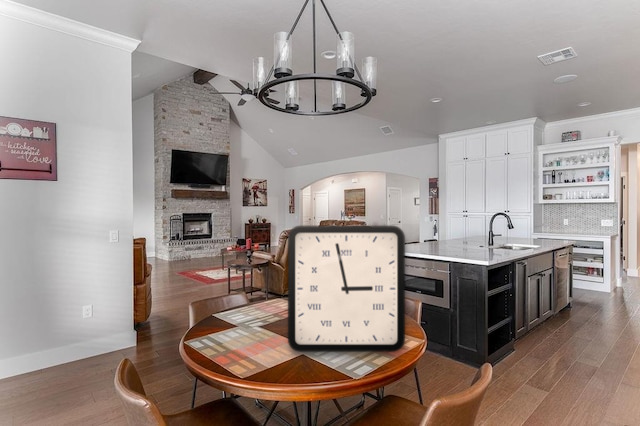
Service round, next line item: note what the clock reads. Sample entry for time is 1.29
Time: 2.58
